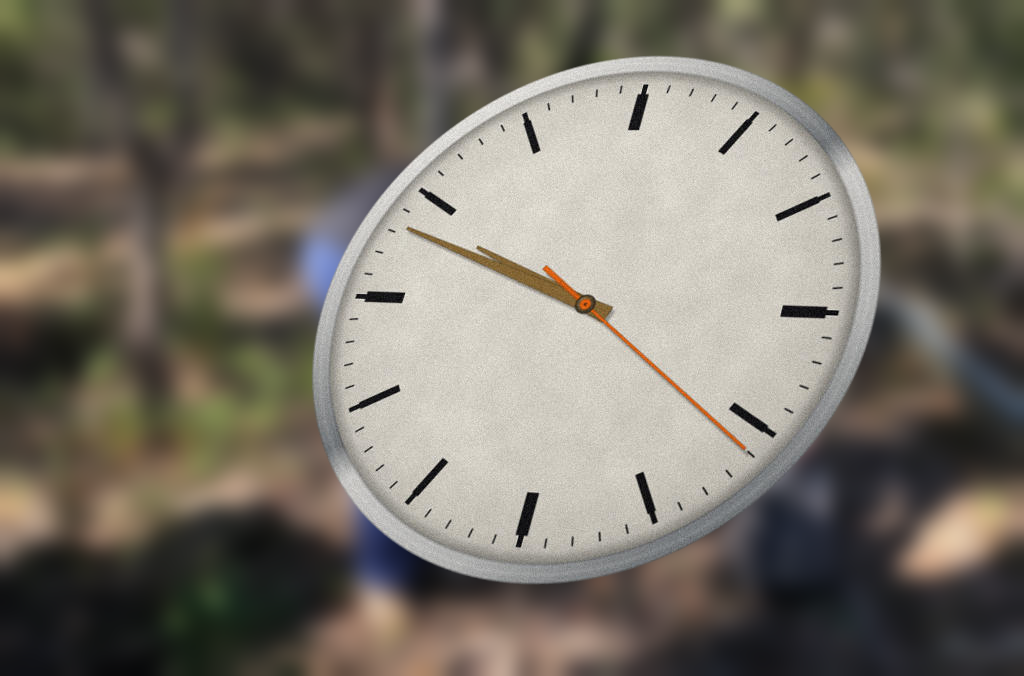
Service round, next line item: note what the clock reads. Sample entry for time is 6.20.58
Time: 9.48.21
